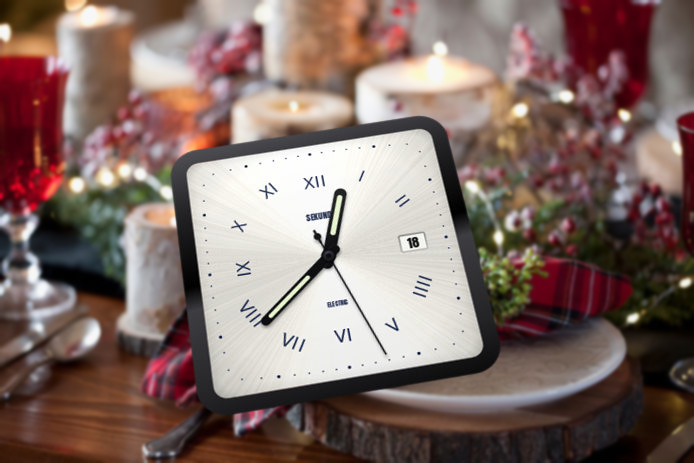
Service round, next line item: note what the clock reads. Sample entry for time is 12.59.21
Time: 12.38.27
